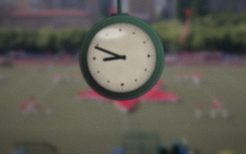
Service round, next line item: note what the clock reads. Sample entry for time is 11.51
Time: 8.49
